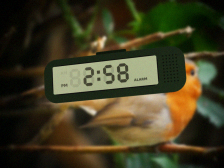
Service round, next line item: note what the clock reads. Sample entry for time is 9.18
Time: 2.58
